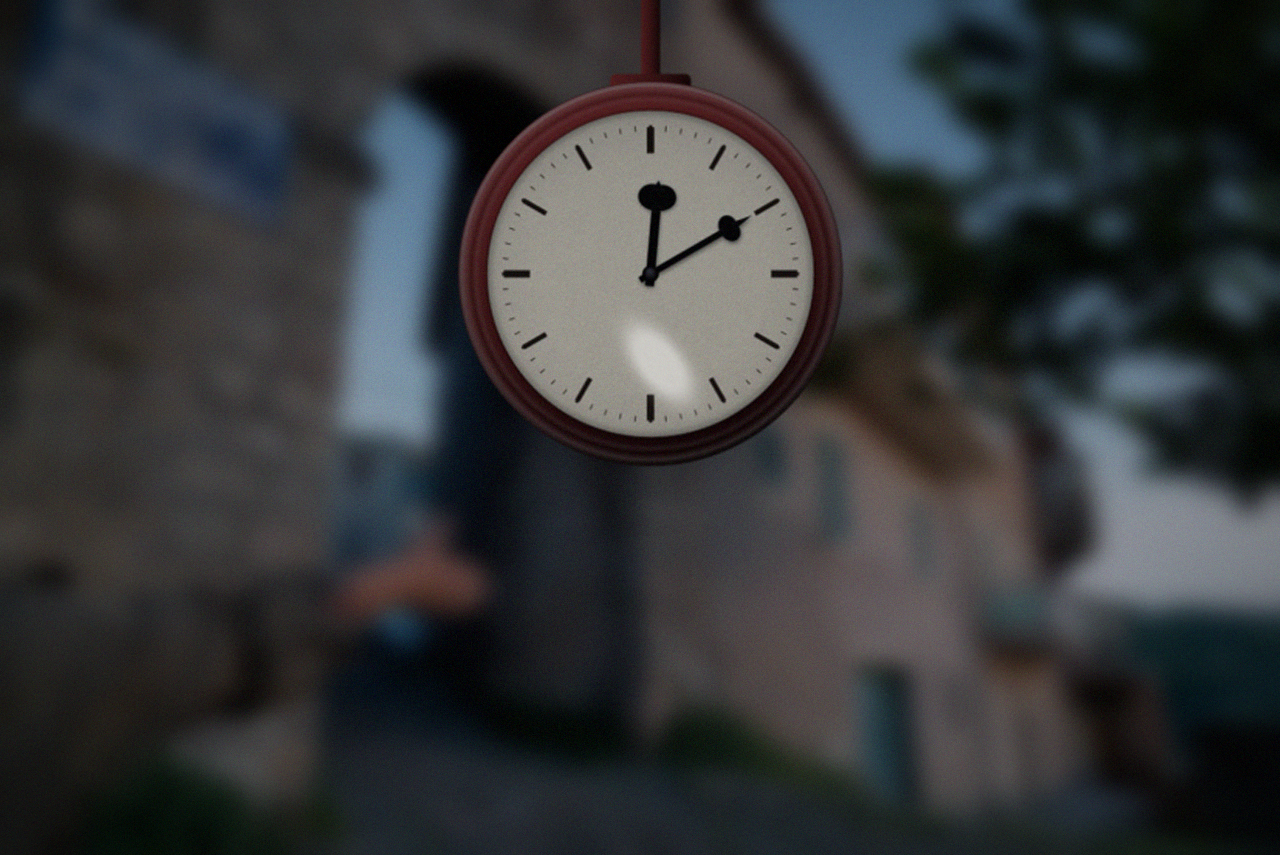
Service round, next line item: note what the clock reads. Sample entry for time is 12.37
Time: 12.10
